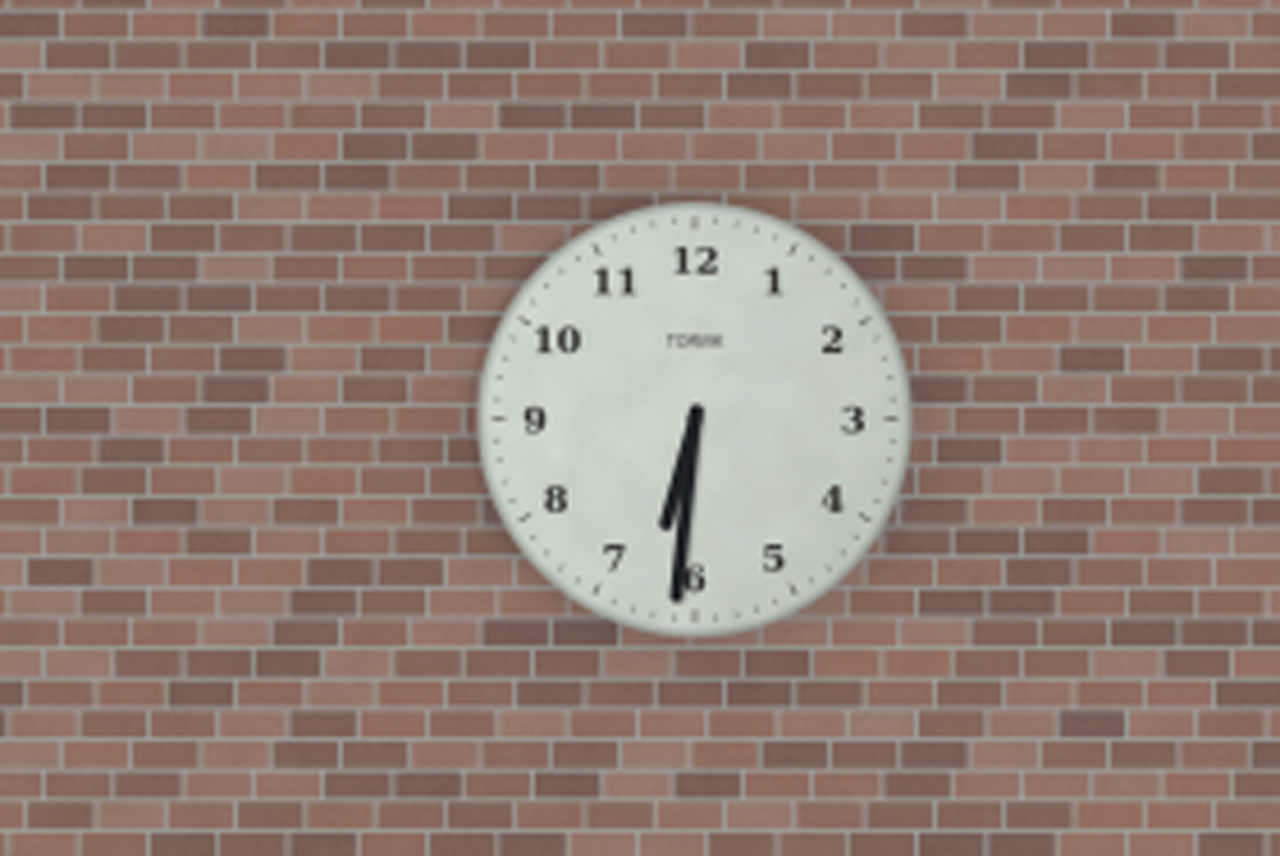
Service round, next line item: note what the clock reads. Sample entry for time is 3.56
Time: 6.31
